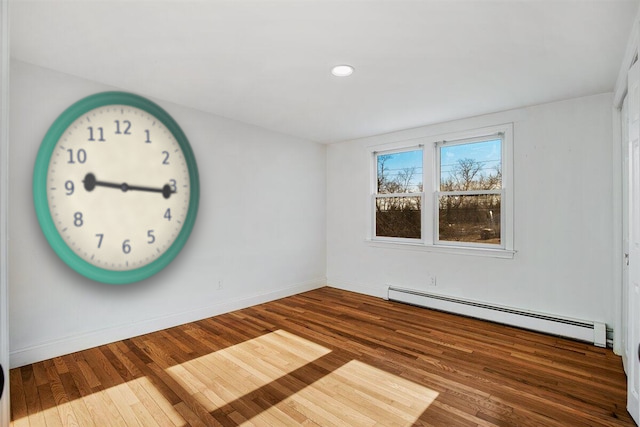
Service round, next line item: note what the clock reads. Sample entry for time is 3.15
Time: 9.16
